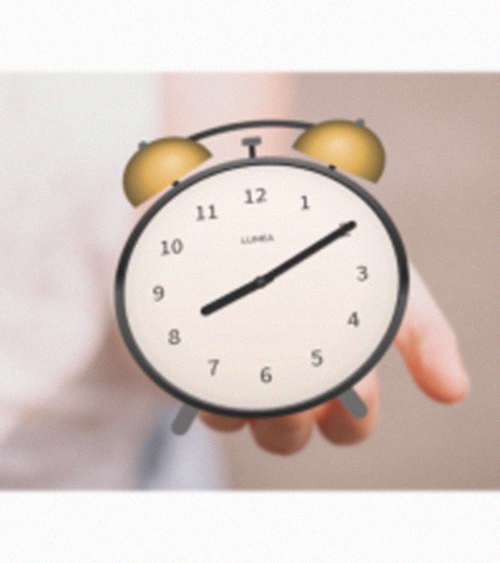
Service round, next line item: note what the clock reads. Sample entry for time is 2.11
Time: 8.10
